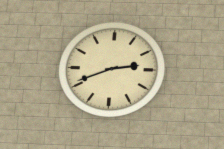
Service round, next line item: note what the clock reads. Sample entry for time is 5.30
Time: 2.41
